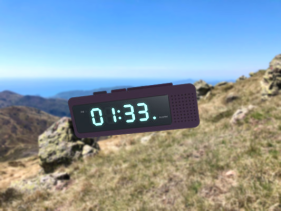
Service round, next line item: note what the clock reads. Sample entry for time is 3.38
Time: 1.33
